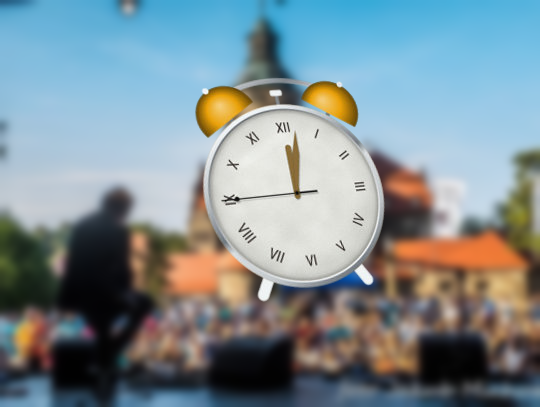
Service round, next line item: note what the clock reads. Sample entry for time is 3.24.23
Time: 12.01.45
